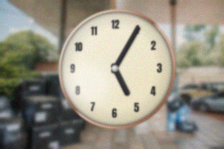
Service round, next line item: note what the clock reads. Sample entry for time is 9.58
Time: 5.05
